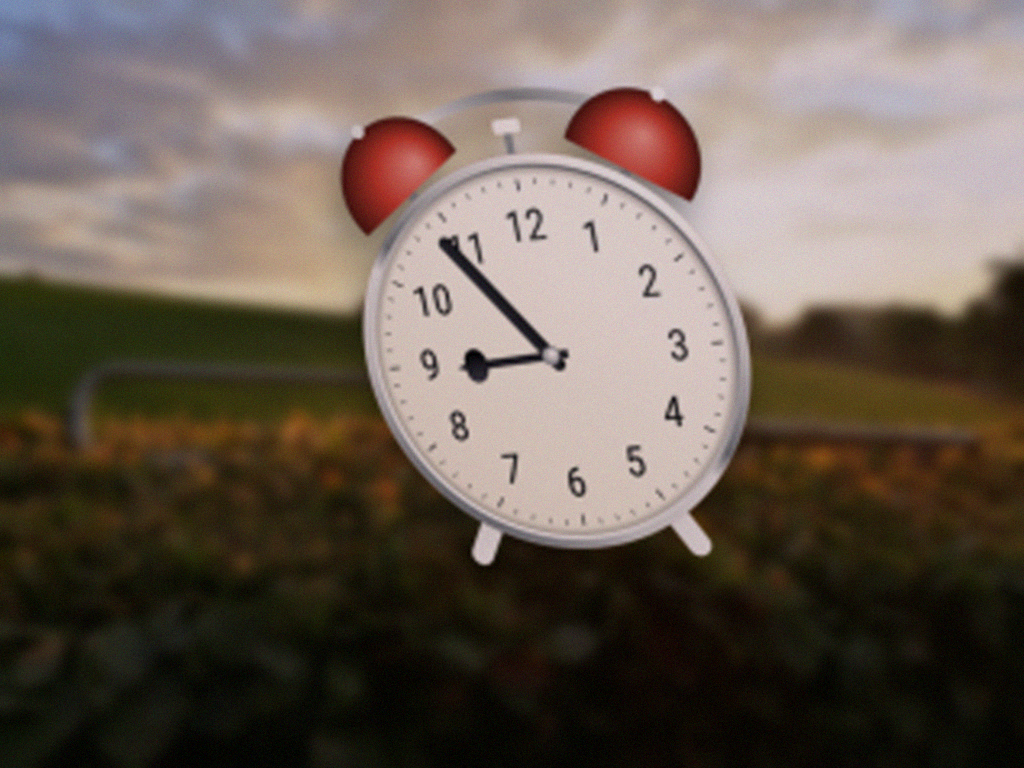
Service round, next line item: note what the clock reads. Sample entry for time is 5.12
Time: 8.54
